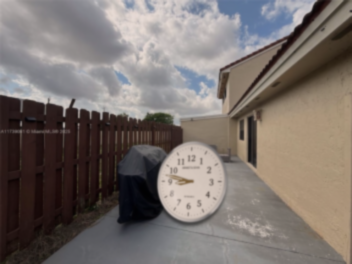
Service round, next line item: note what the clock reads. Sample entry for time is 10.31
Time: 8.47
